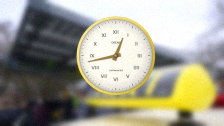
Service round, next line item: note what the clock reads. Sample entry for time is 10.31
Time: 12.43
